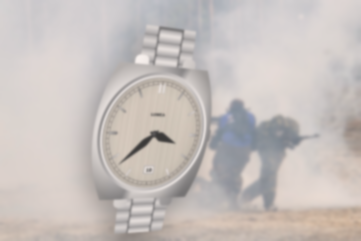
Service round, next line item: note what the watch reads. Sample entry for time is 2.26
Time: 3.38
